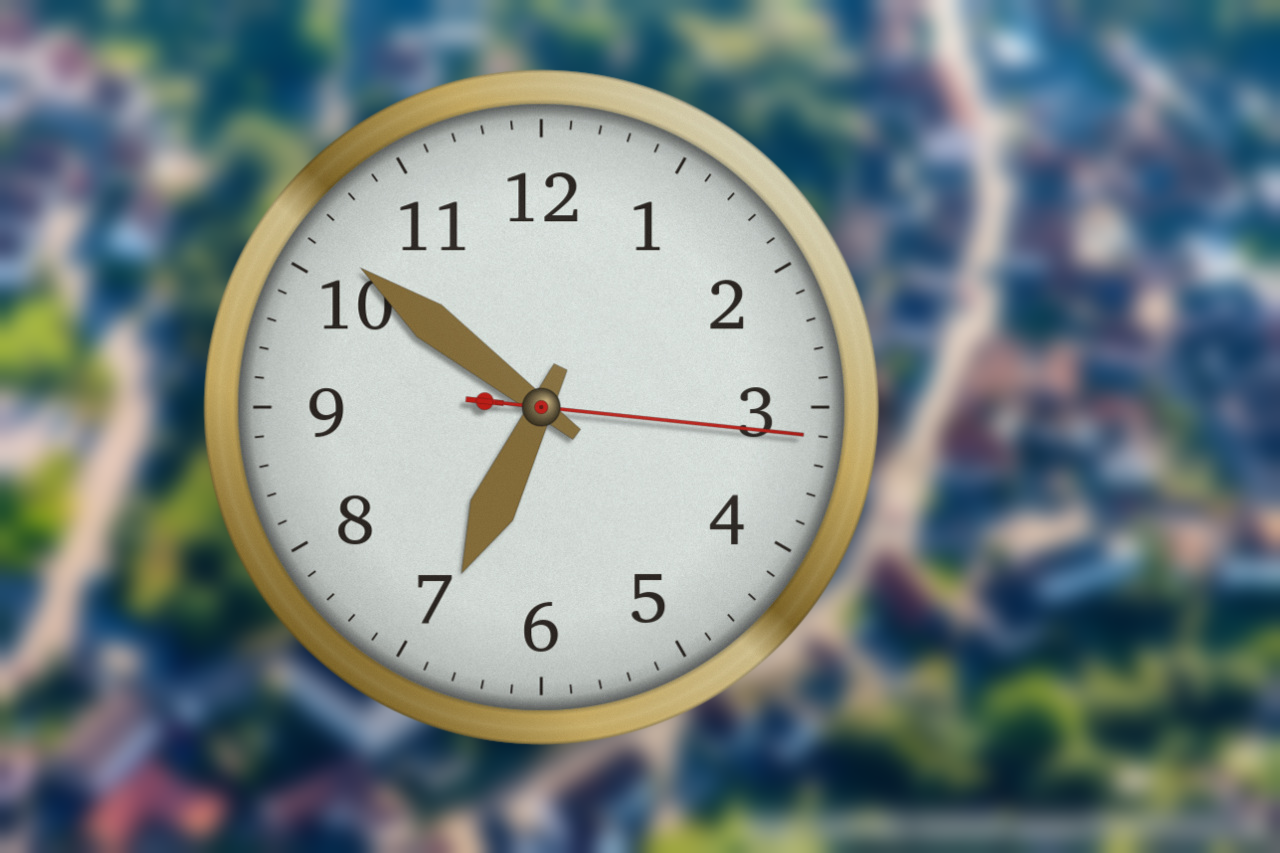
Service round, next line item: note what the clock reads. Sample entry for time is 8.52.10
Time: 6.51.16
